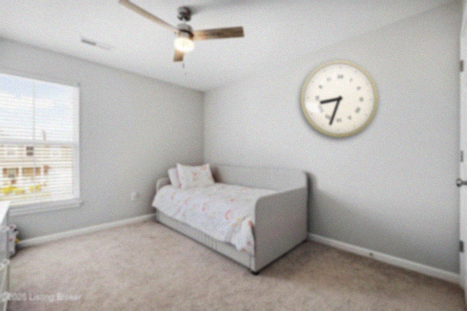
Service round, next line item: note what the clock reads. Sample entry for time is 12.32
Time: 8.33
